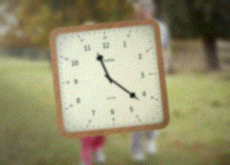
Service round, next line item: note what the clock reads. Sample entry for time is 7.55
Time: 11.22
